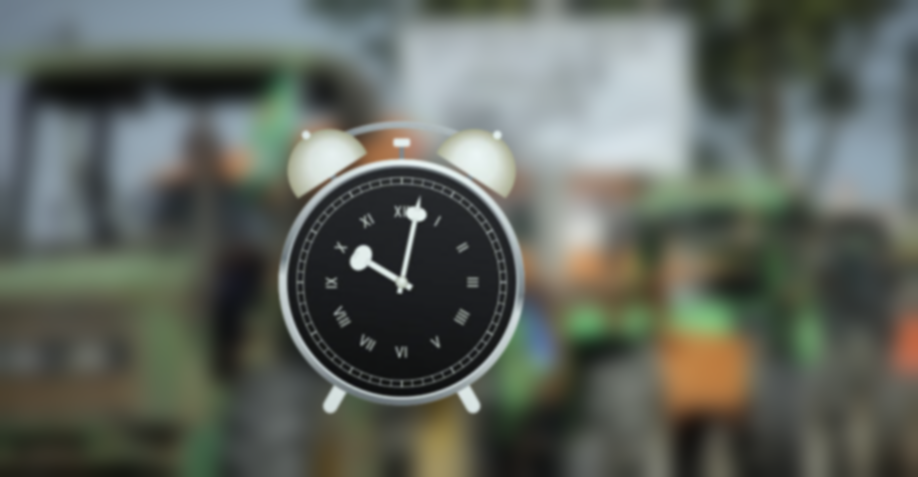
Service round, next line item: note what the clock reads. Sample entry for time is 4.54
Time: 10.02
